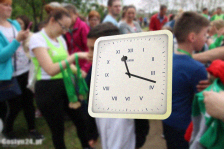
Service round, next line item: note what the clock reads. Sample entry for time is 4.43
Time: 11.18
